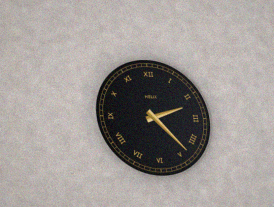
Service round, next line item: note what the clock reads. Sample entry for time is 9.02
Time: 2.23
